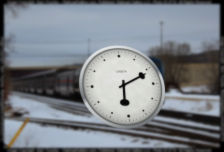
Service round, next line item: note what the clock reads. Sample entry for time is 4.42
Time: 6.11
